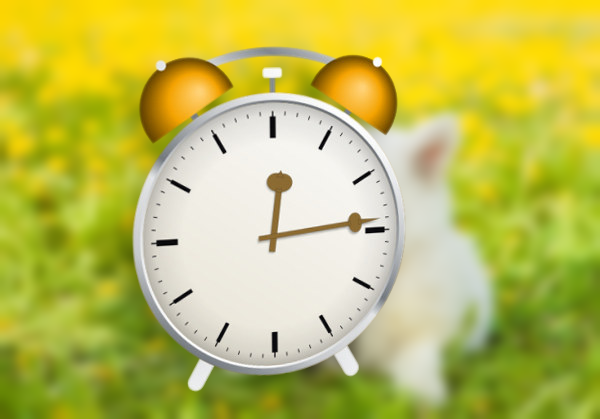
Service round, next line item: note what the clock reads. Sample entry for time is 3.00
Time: 12.14
